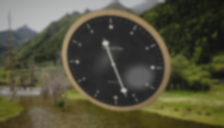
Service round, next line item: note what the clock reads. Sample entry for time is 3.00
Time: 11.27
